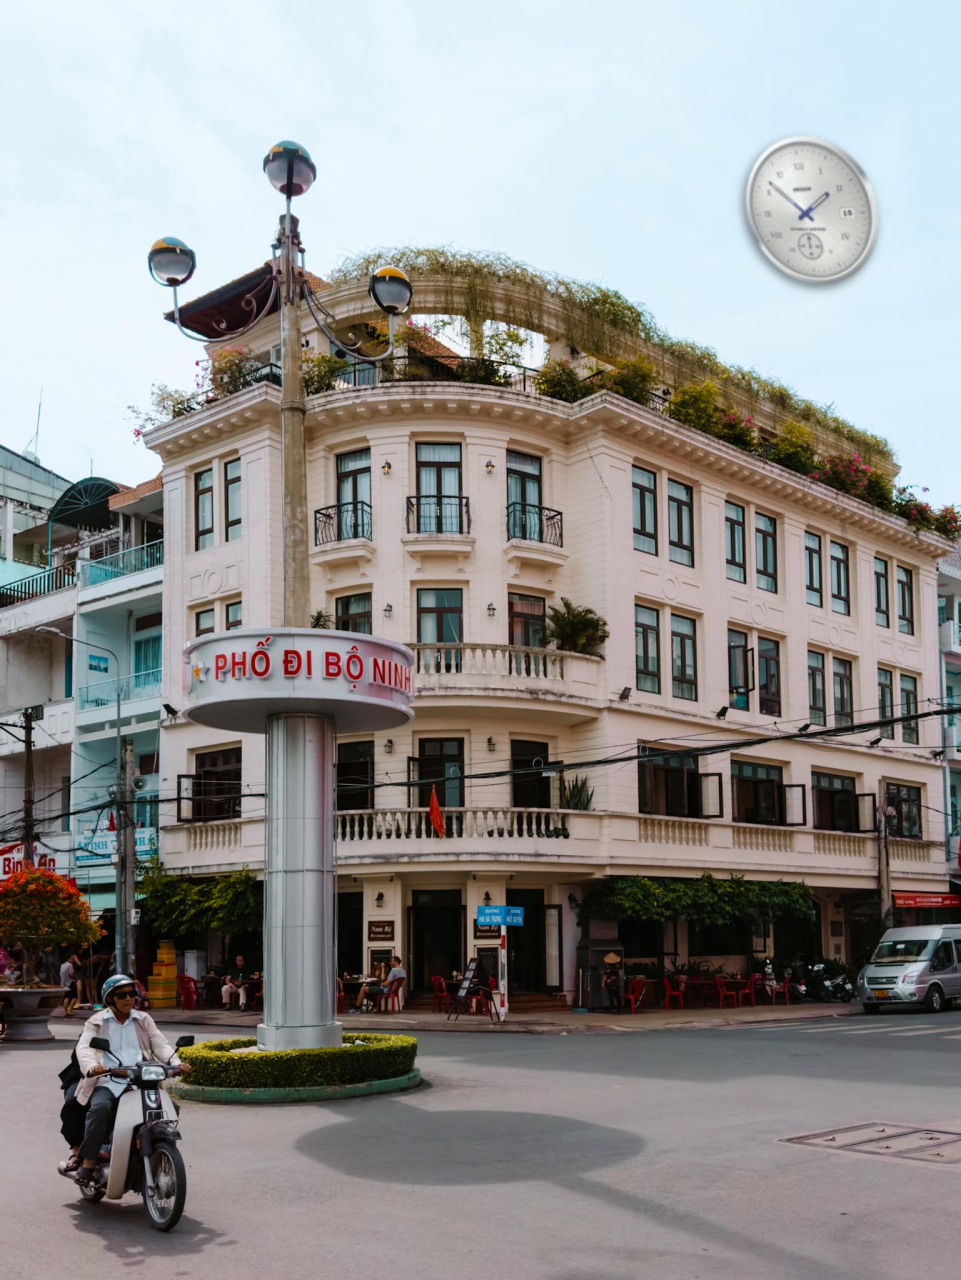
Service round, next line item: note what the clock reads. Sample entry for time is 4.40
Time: 1.52
